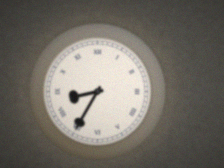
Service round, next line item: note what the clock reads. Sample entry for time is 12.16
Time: 8.35
